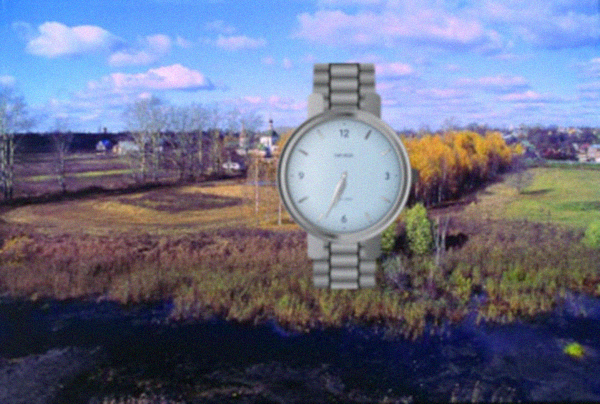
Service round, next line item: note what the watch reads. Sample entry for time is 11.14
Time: 6.34
